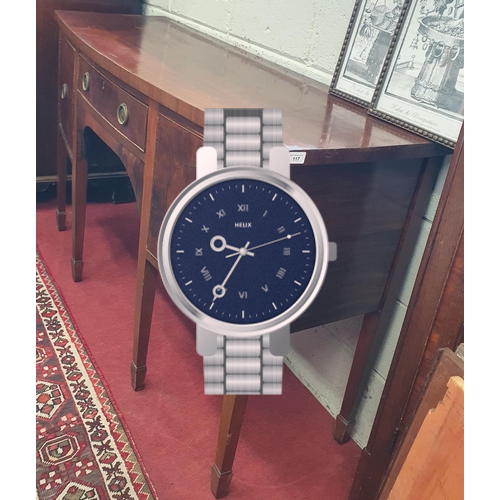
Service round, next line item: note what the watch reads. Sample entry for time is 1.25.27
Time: 9.35.12
